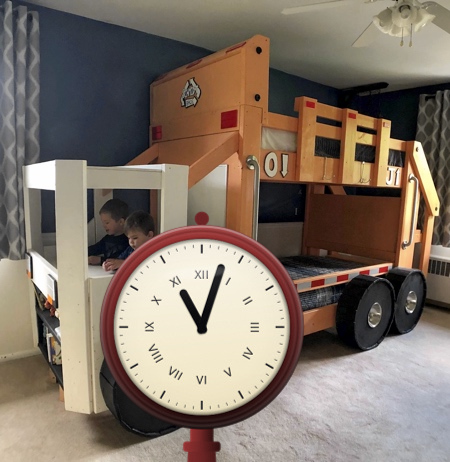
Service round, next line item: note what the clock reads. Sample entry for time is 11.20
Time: 11.03
